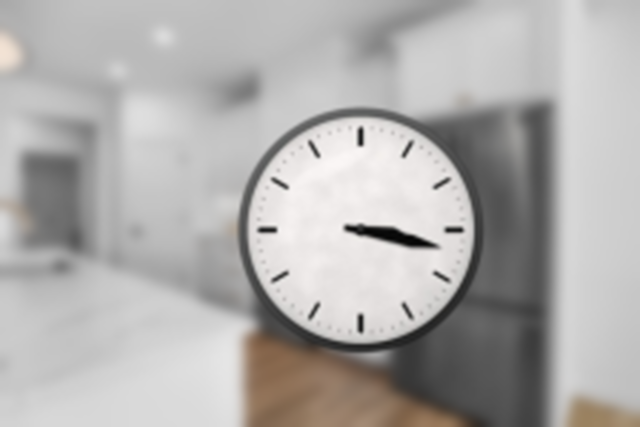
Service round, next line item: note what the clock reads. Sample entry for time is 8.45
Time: 3.17
